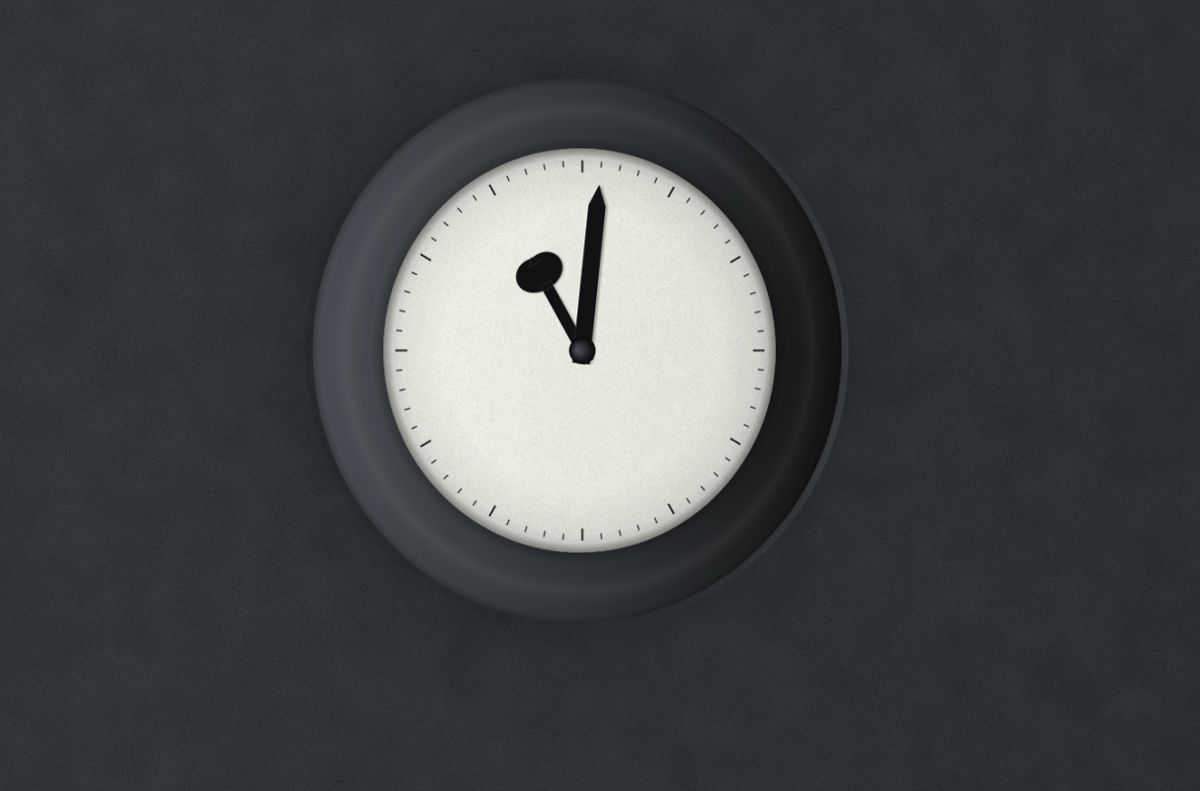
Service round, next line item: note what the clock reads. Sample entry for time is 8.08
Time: 11.01
